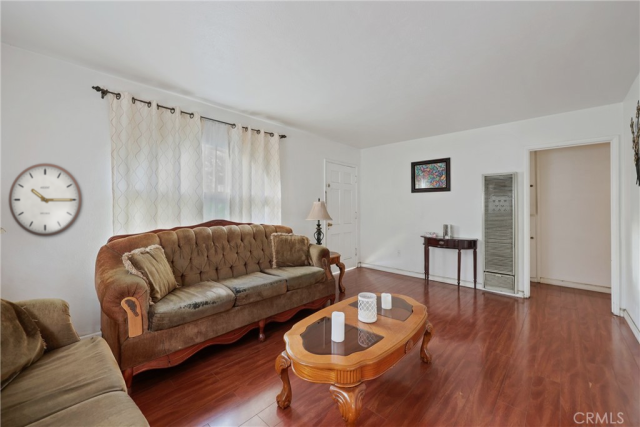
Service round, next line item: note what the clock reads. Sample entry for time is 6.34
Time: 10.15
